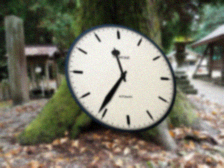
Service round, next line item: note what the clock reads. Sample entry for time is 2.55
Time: 11.36
